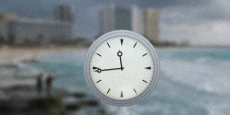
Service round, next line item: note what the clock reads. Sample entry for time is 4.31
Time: 11.44
